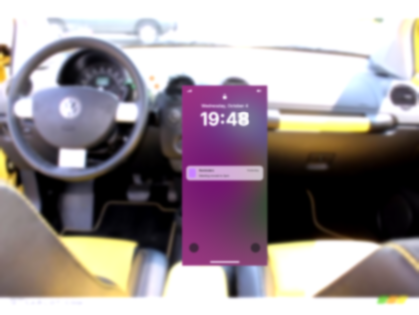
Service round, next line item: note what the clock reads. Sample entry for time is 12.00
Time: 19.48
